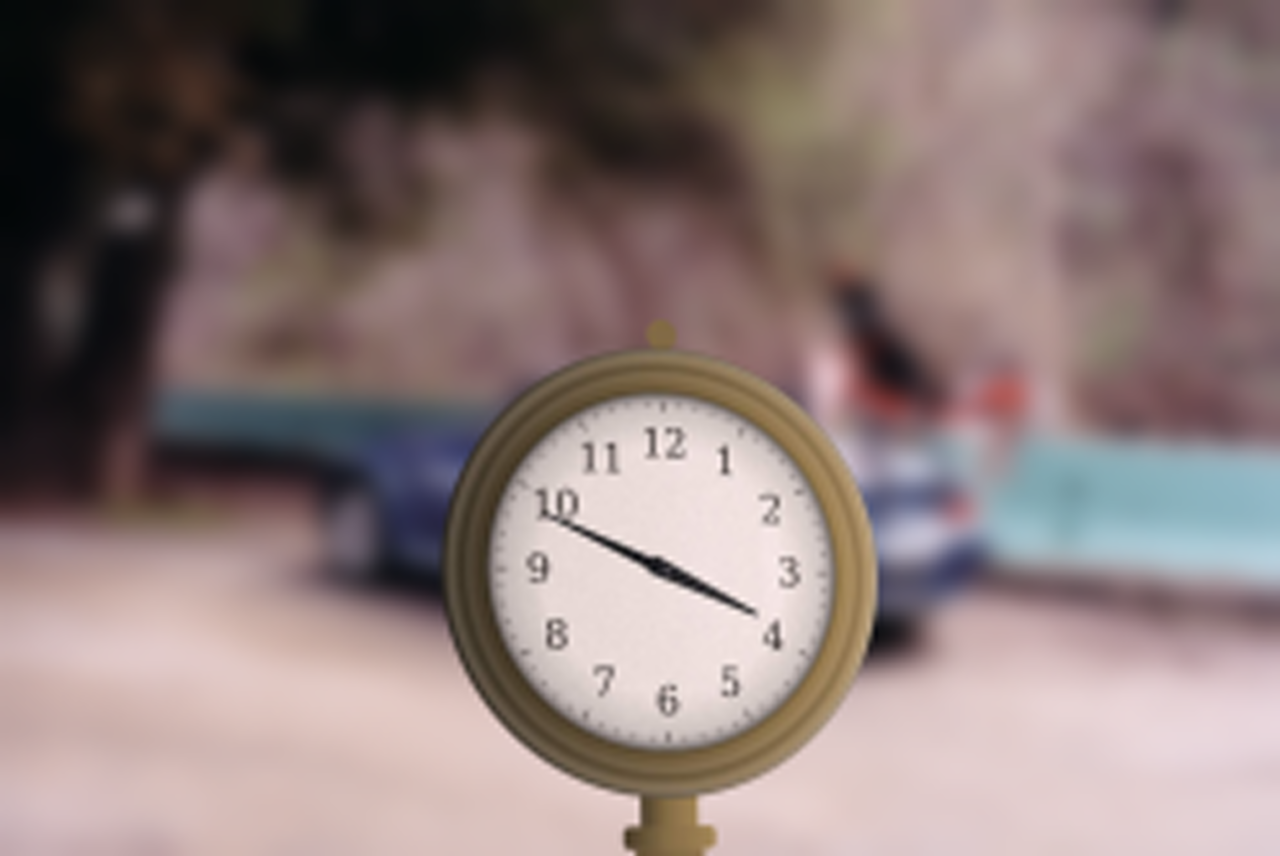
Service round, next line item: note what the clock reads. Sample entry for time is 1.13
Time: 3.49
